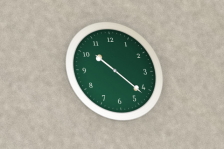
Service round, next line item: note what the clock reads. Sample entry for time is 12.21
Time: 10.22
